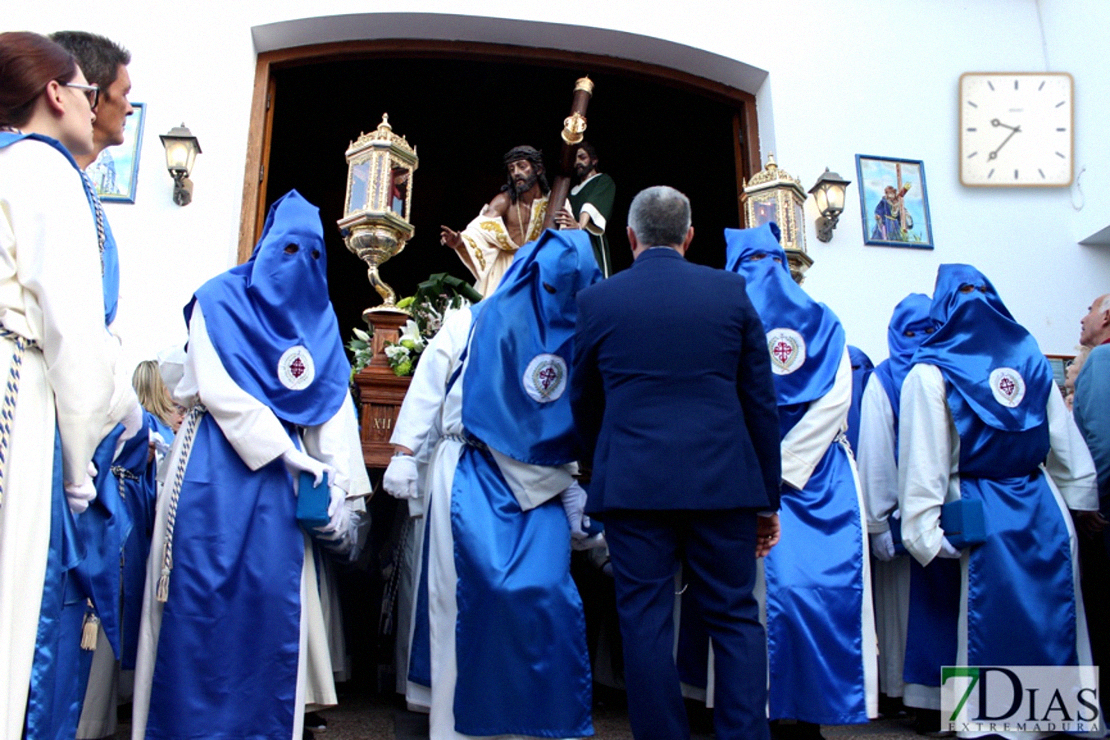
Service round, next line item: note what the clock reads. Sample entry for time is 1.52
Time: 9.37
